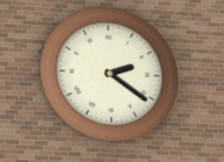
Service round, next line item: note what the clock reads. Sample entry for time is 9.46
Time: 2.21
